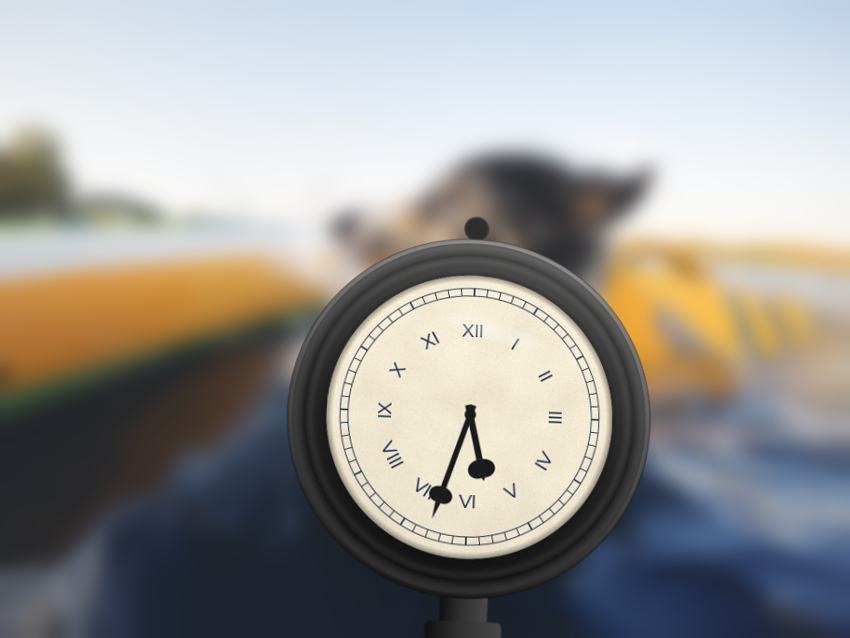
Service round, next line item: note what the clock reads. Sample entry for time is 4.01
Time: 5.33
